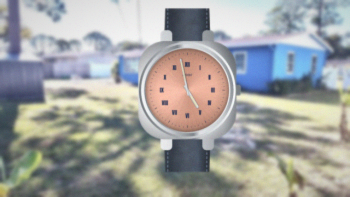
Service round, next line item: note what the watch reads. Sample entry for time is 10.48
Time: 4.58
